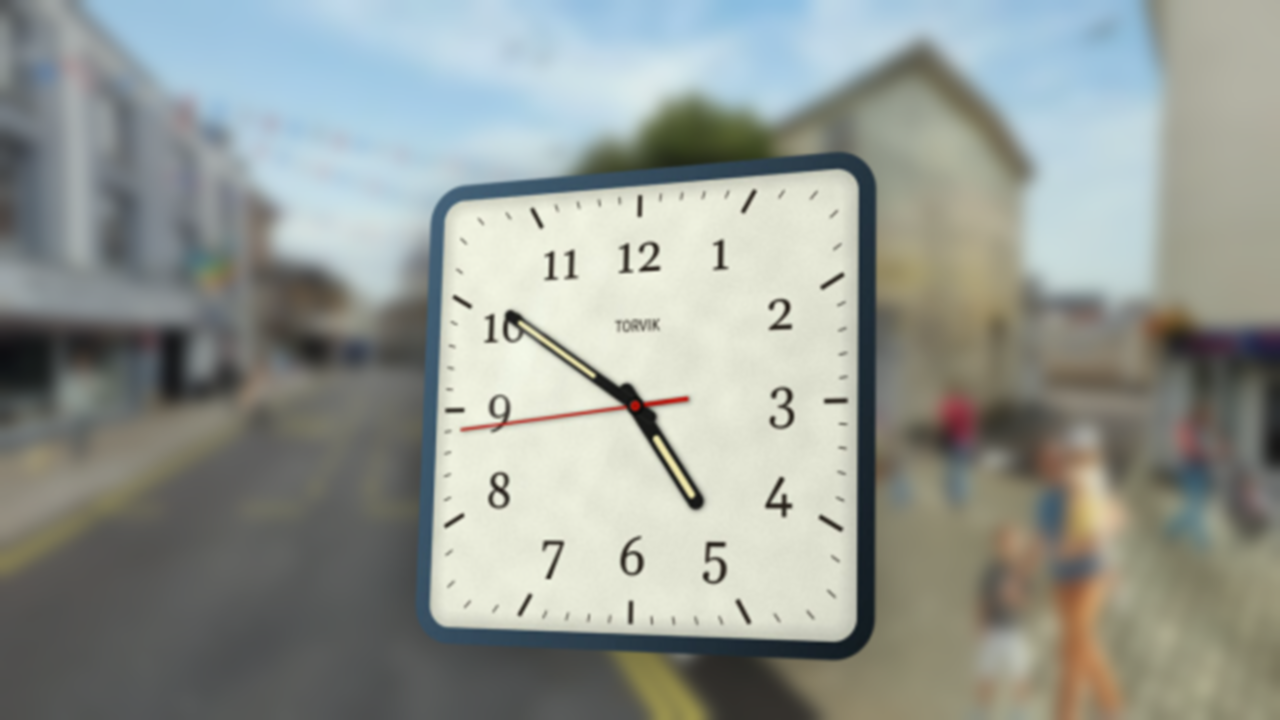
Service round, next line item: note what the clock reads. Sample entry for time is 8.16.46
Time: 4.50.44
